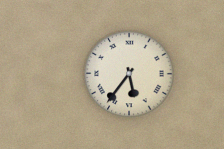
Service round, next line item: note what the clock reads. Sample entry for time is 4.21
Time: 5.36
